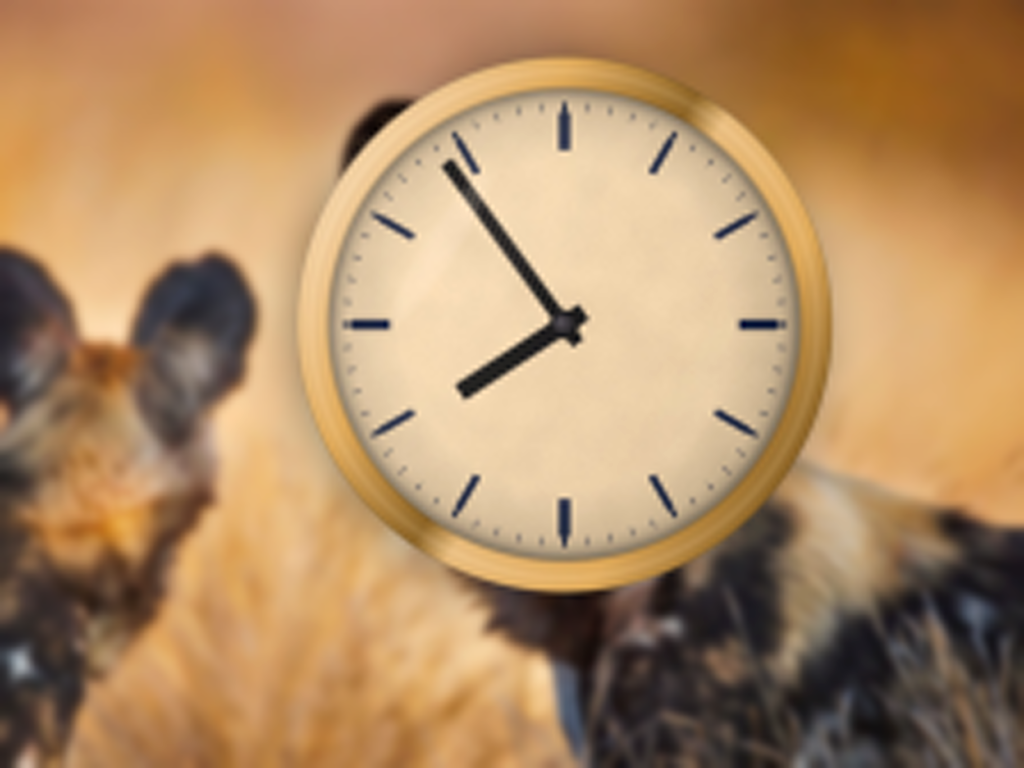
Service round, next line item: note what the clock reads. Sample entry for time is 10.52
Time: 7.54
